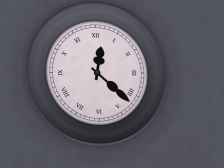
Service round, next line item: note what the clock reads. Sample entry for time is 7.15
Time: 12.22
